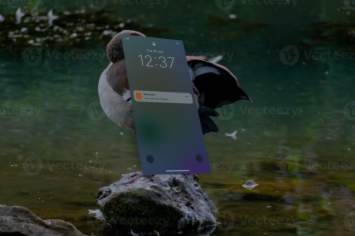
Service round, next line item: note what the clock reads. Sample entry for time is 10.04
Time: 12.37
